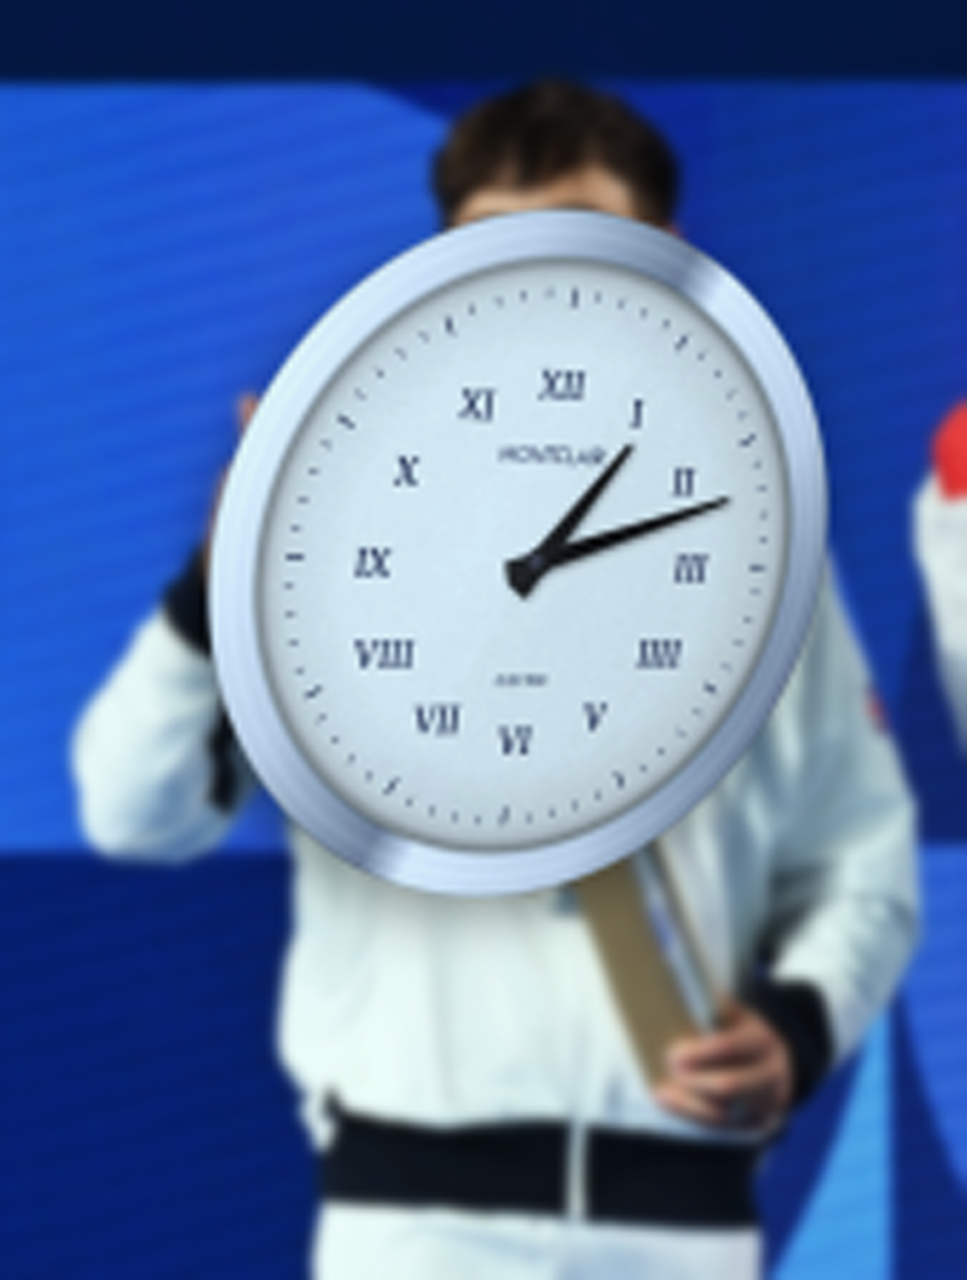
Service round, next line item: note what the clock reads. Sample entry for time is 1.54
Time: 1.12
